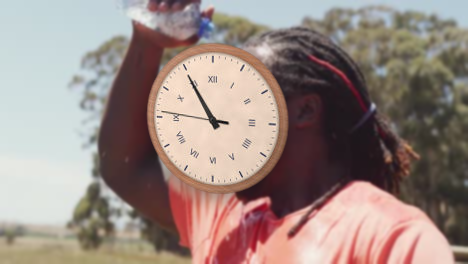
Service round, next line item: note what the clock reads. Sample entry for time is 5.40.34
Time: 10.54.46
